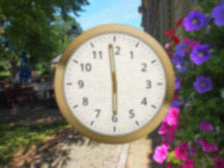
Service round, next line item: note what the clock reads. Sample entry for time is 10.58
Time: 5.59
